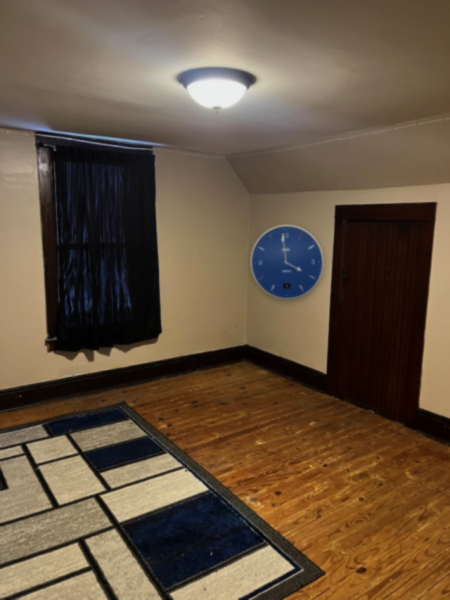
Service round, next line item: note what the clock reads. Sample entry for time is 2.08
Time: 3.59
